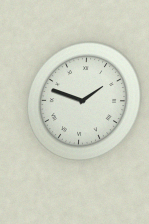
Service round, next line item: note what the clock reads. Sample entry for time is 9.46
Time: 1.48
